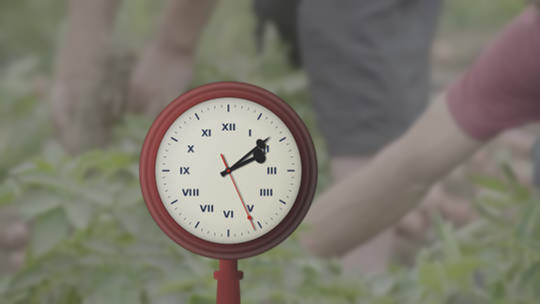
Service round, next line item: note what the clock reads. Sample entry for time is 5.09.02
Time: 2.08.26
